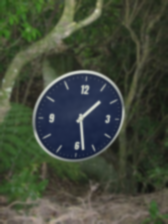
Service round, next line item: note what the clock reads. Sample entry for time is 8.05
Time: 1.28
